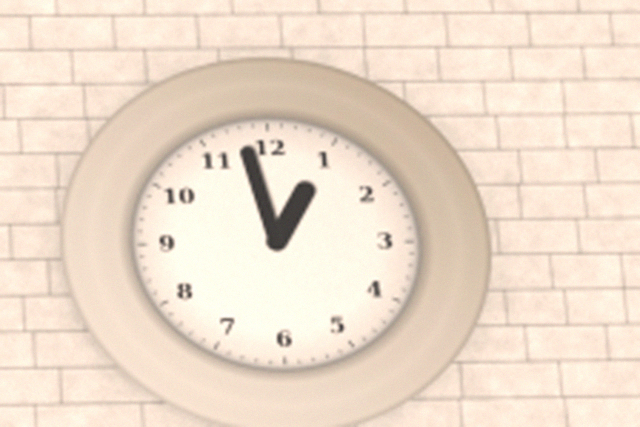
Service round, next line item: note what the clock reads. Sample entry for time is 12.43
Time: 12.58
